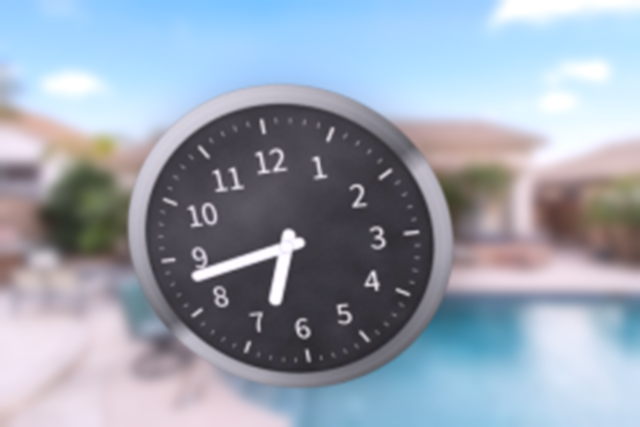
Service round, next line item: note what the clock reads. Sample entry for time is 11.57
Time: 6.43
